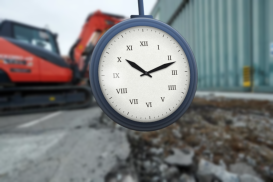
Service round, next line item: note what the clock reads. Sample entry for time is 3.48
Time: 10.12
